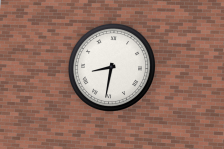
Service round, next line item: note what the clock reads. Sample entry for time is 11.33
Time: 8.31
